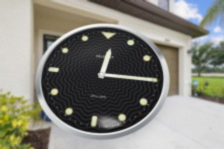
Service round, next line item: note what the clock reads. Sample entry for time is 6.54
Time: 12.15
